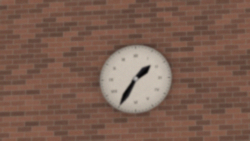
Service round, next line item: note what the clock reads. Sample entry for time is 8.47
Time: 1.35
